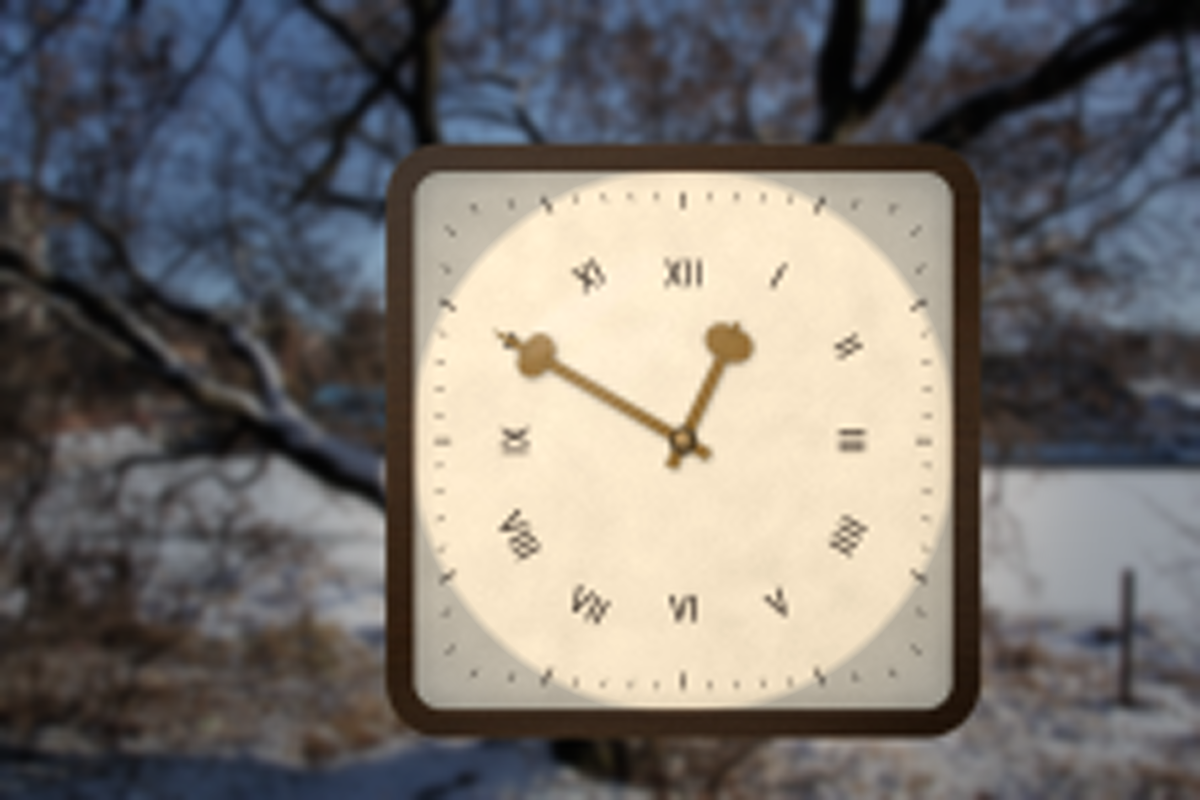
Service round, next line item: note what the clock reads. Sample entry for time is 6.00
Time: 12.50
